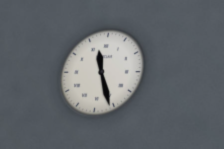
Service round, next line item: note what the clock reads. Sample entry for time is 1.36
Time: 11.26
